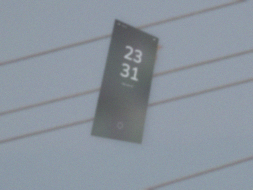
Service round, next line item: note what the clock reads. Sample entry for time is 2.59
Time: 23.31
